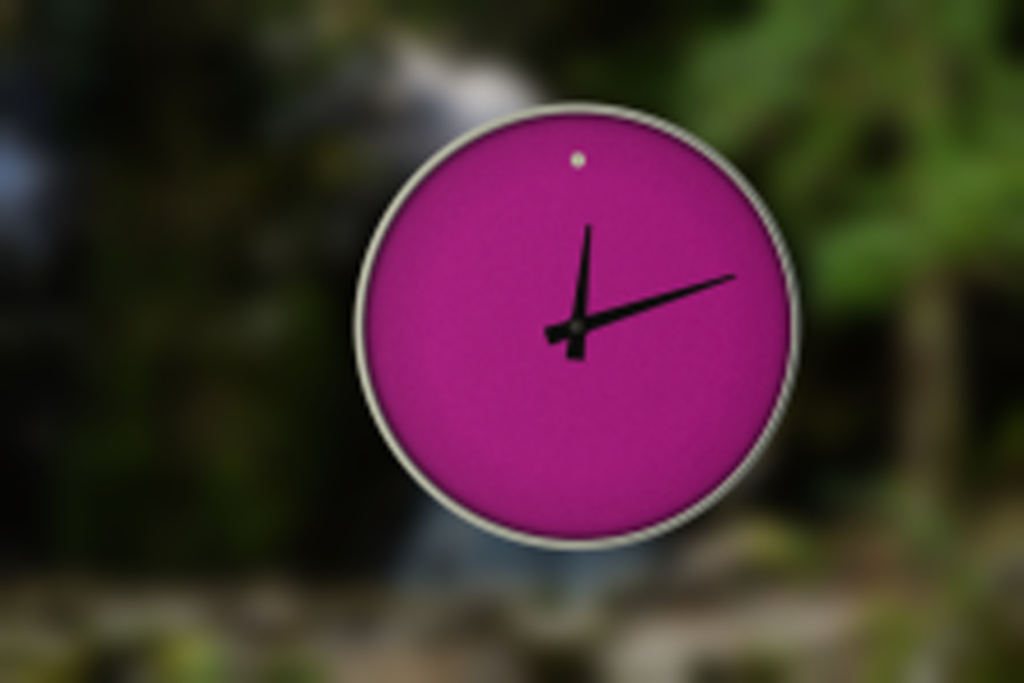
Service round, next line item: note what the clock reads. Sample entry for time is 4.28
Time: 12.12
